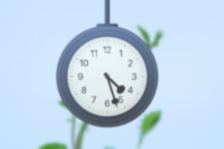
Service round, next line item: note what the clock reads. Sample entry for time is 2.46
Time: 4.27
